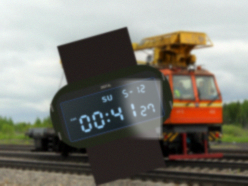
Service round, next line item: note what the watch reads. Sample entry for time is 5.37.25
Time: 0.41.27
